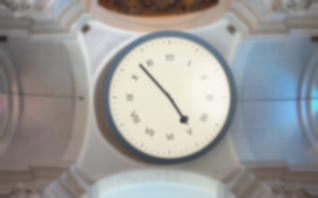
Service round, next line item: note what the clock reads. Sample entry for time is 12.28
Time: 4.53
